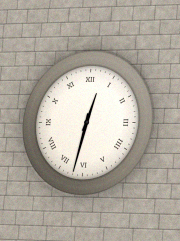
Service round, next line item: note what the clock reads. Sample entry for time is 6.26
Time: 12.32
